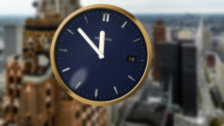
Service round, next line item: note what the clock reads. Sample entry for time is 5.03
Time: 11.52
